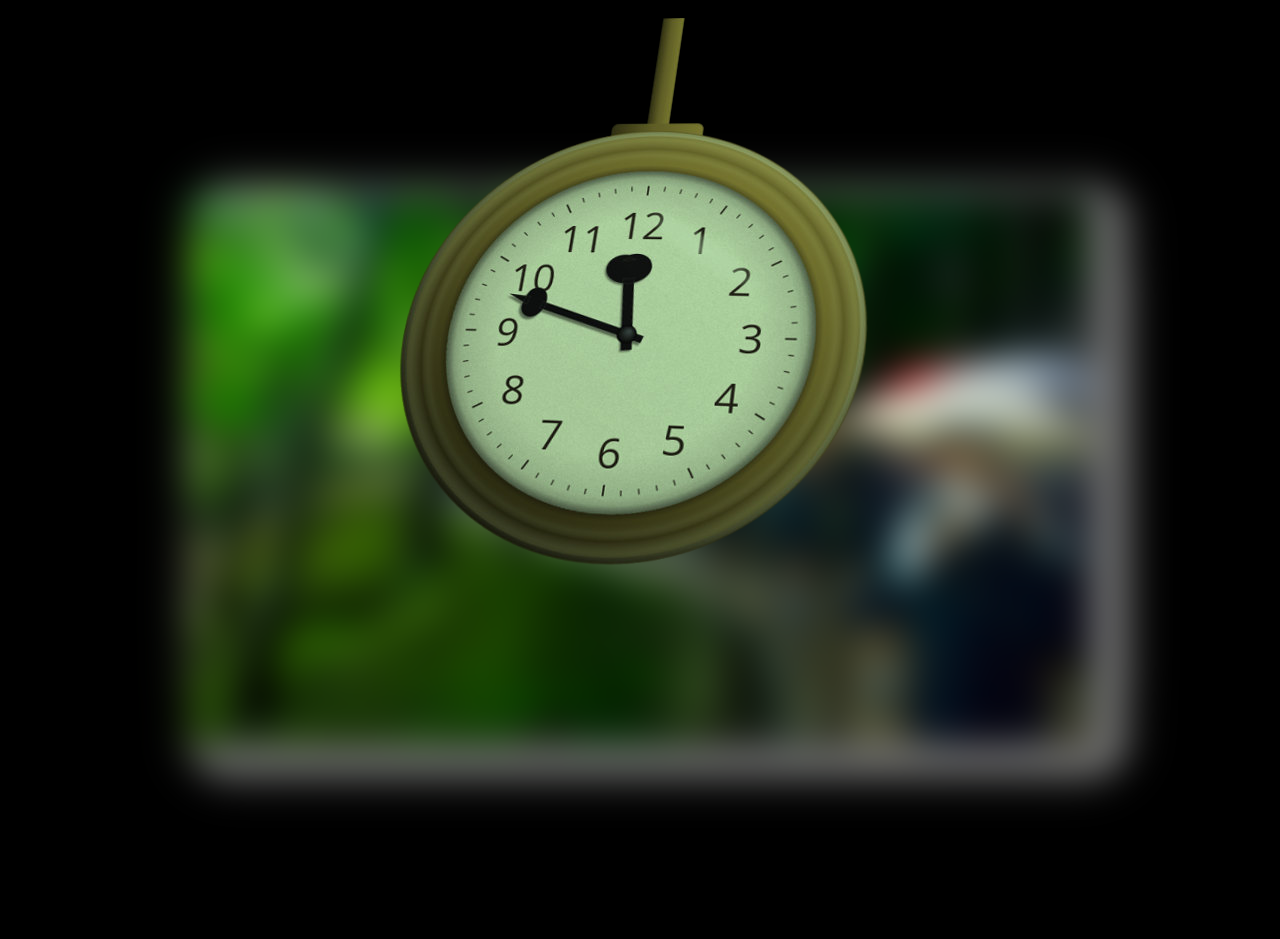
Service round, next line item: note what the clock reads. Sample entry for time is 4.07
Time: 11.48
